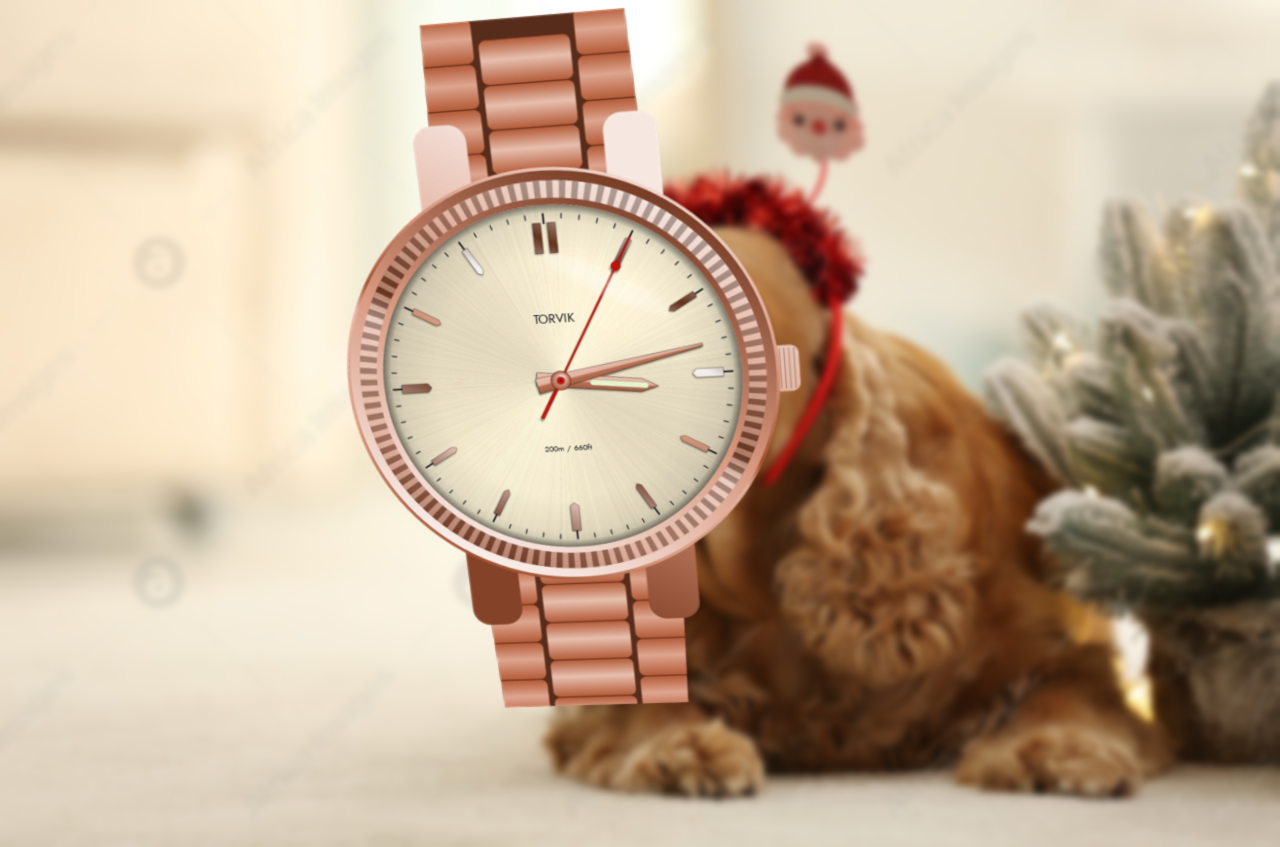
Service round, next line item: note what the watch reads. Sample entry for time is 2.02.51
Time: 3.13.05
